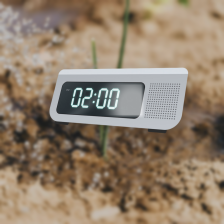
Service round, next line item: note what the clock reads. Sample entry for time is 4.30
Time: 2.00
